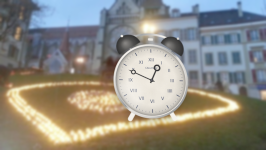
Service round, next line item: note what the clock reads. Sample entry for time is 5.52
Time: 12.49
